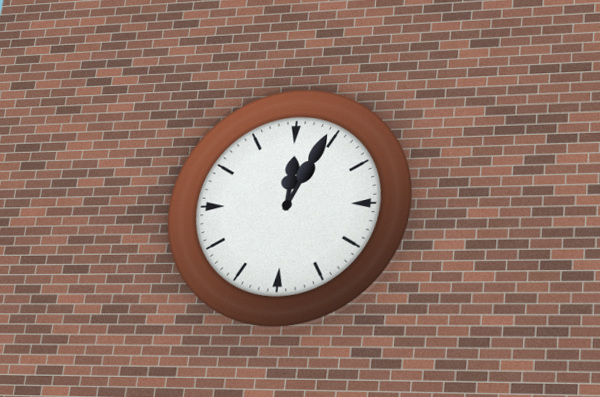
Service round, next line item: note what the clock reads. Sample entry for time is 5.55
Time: 12.04
